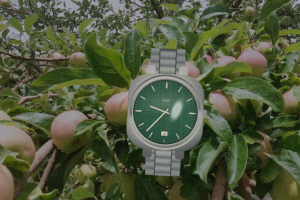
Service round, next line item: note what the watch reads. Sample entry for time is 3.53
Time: 9.37
